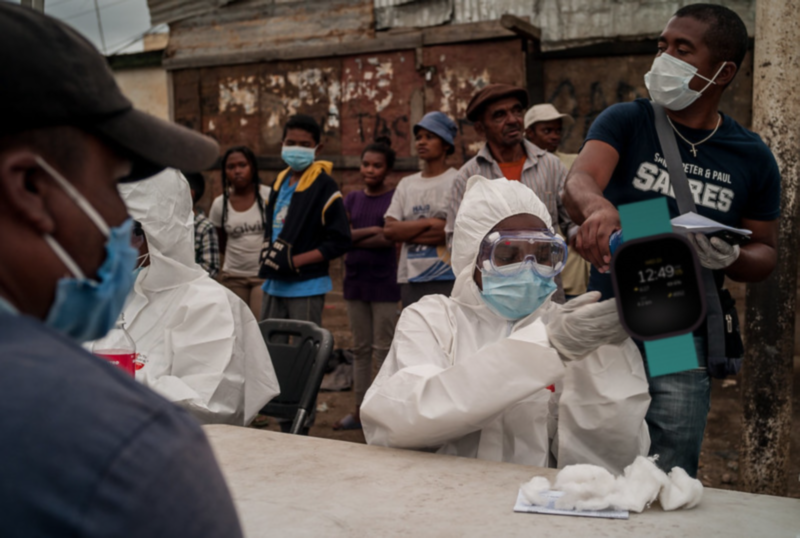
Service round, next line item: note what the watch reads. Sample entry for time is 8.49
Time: 12.49
